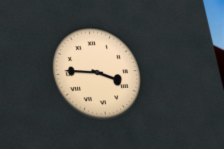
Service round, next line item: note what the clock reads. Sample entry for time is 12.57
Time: 3.46
